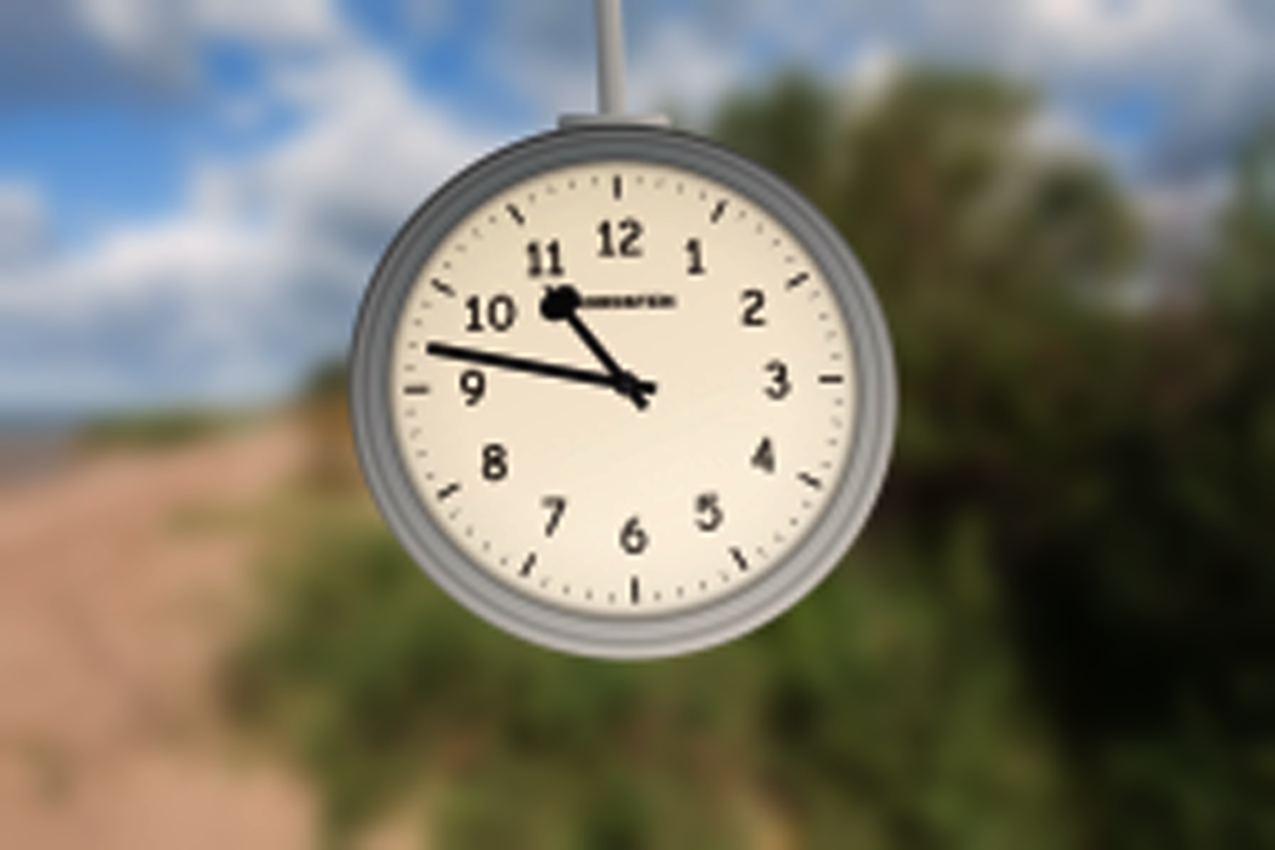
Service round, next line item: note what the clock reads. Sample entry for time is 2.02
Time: 10.47
